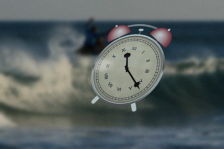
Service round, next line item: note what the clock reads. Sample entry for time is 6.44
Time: 11.22
